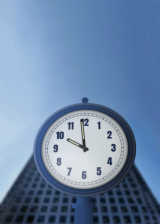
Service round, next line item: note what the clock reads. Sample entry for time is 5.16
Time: 9.59
